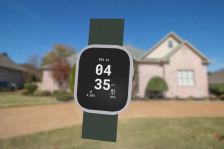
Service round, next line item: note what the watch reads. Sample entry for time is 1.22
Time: 4.35
